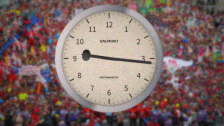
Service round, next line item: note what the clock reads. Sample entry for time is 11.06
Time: 9.16
